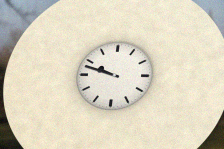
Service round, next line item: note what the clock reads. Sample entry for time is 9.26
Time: 9.48
